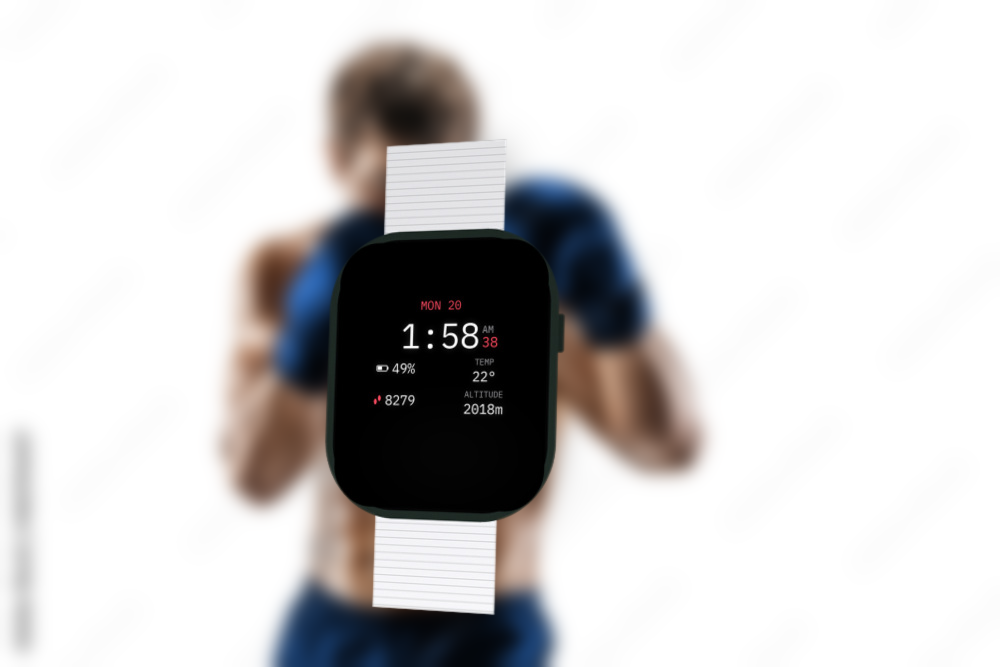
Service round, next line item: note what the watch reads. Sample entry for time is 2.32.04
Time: 1.58.38
